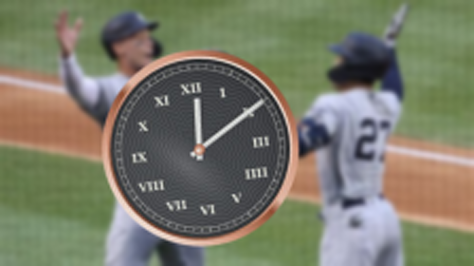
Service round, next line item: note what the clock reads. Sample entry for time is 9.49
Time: 12.10
